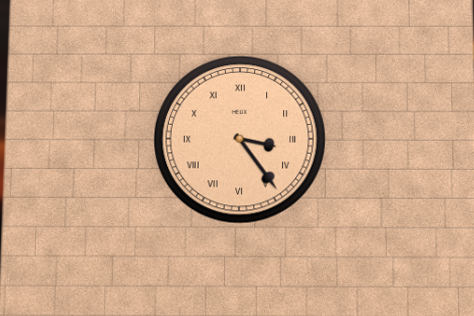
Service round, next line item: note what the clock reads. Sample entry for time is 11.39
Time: 3.24
